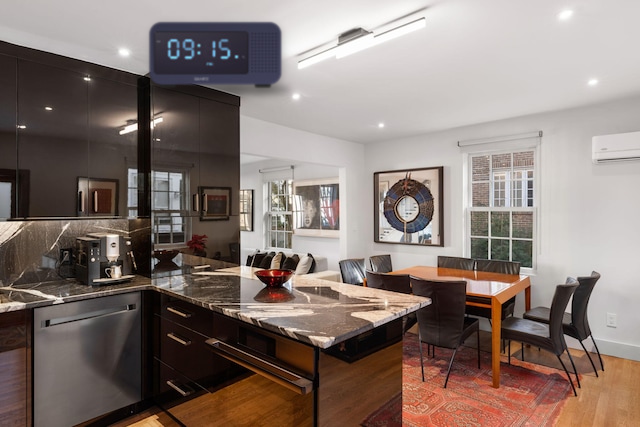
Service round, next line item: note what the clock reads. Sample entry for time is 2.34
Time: 9.15
